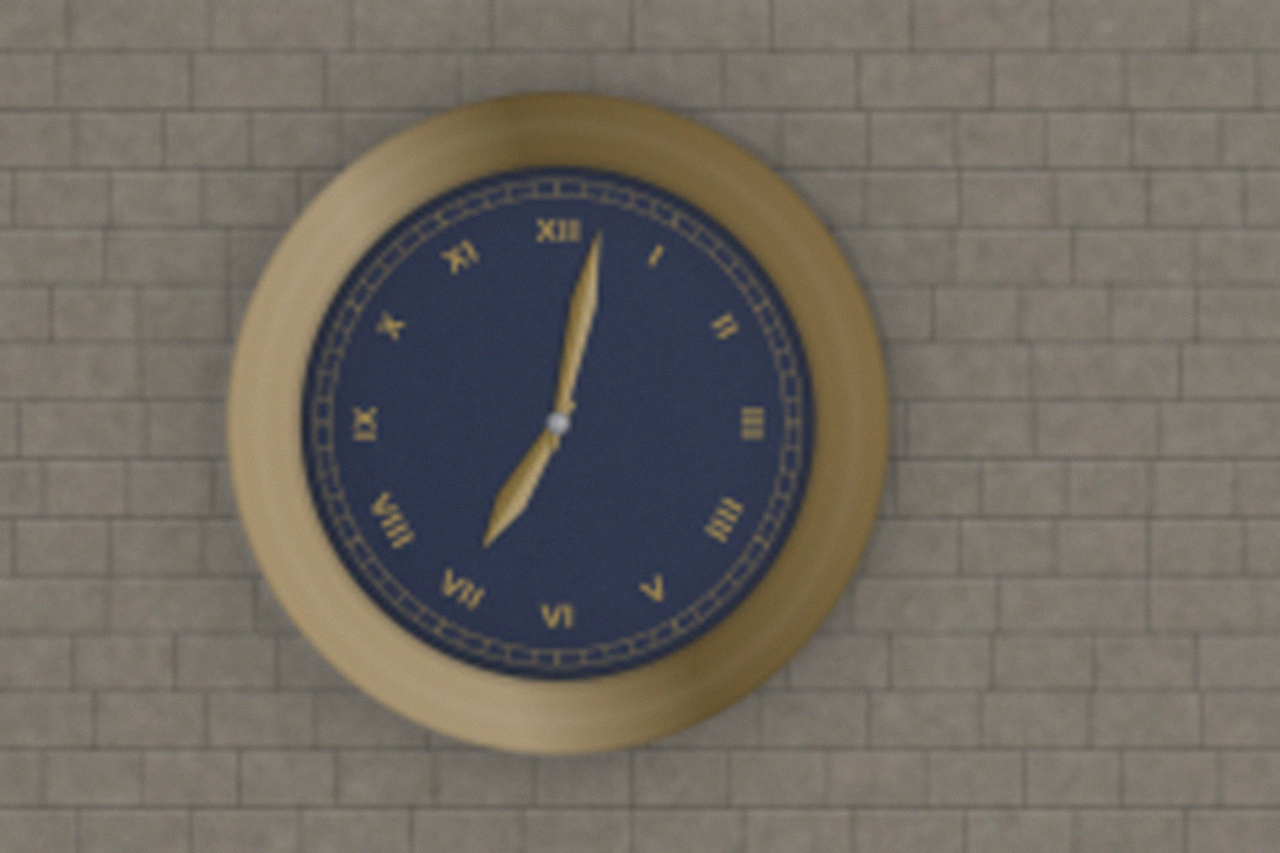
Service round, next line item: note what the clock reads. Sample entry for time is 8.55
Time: 7.02
